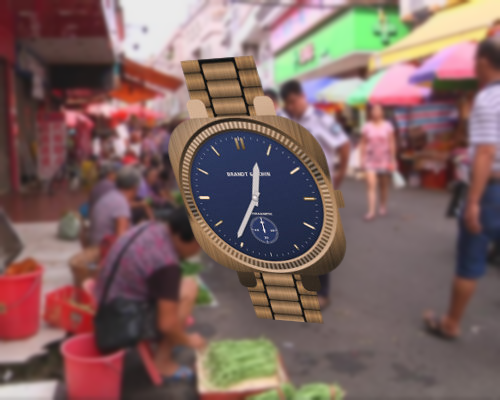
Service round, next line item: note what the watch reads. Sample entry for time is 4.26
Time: 12.36
